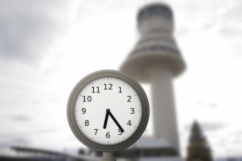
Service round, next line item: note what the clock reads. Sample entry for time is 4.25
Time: 6.24
